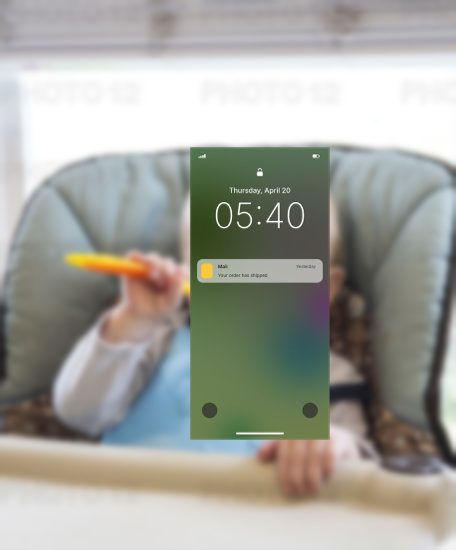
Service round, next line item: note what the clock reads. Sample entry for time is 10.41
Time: 5.40
